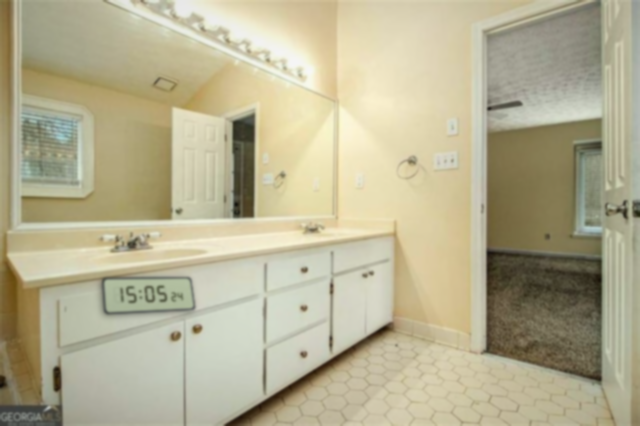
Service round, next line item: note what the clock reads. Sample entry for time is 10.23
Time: 15.05
